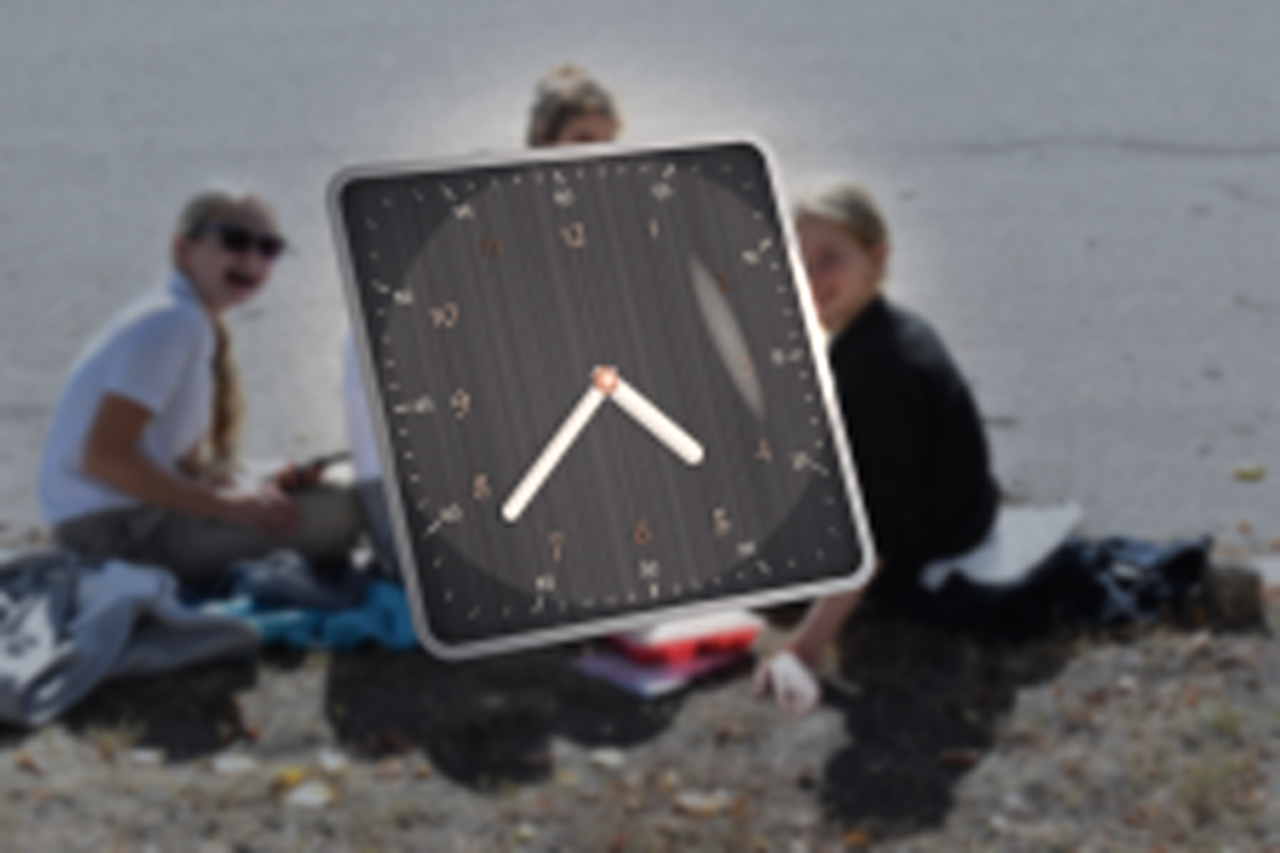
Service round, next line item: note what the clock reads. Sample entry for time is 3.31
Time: 4.38
